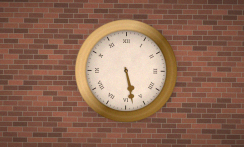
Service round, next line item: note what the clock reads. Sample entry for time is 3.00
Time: 5.28
